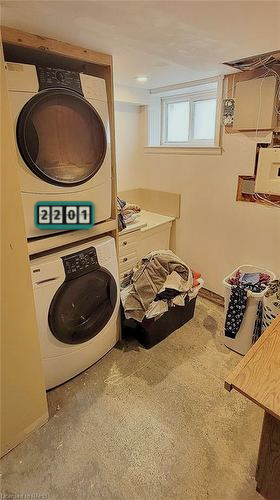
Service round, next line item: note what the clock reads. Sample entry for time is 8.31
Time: 22.01
